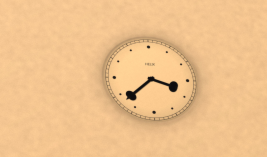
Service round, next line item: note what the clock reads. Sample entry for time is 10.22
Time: 3.38
